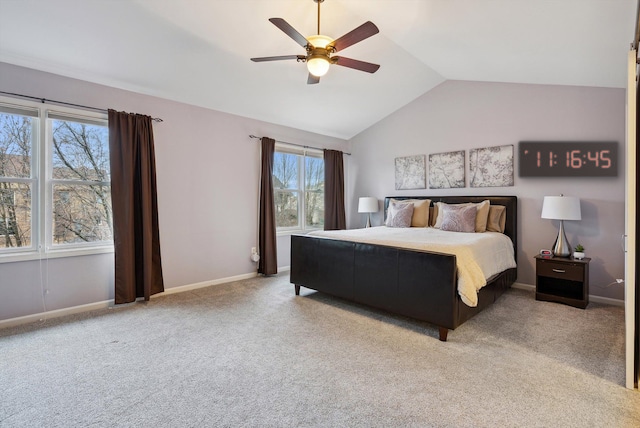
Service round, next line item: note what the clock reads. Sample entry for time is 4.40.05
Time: 11.16.45
